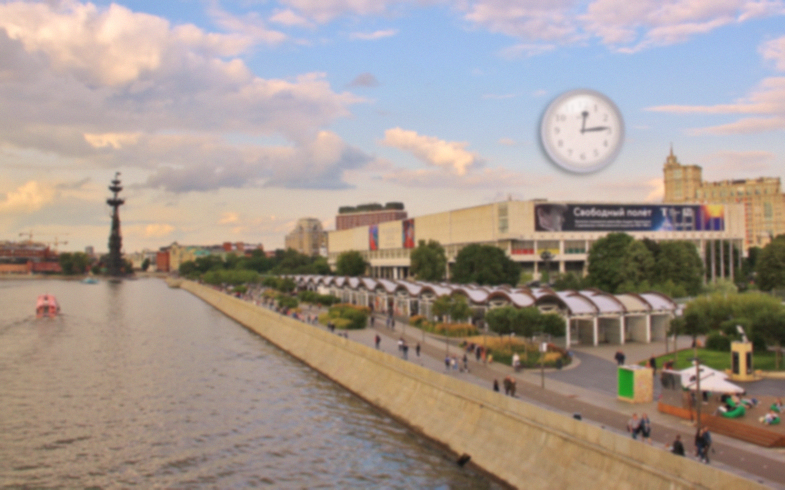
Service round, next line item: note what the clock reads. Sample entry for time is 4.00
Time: 12.14
